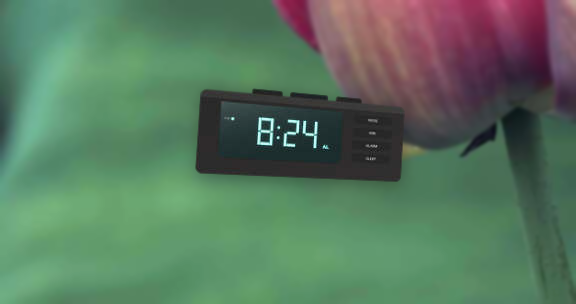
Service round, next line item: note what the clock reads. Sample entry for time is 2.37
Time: 8.24
